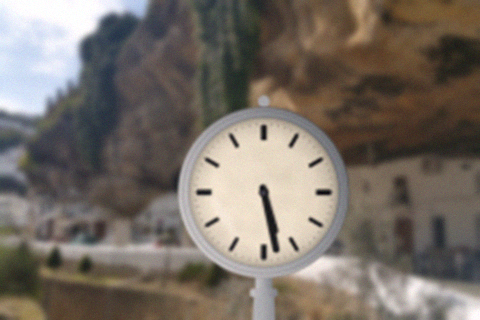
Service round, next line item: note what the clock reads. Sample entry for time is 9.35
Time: 5.28
